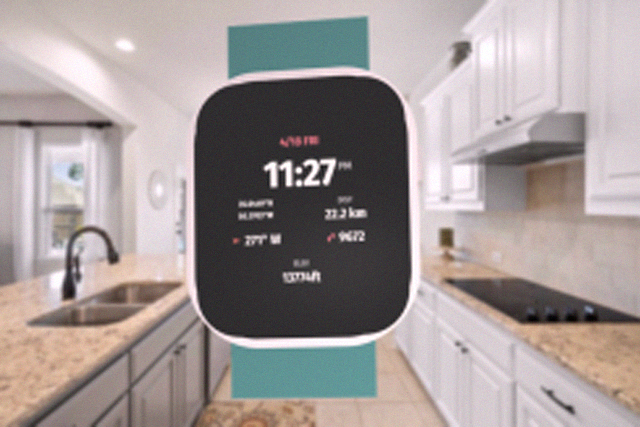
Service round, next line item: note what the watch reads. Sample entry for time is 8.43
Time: 11.27
